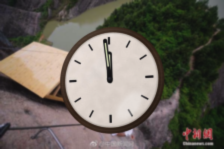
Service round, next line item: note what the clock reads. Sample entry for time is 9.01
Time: 11.59
